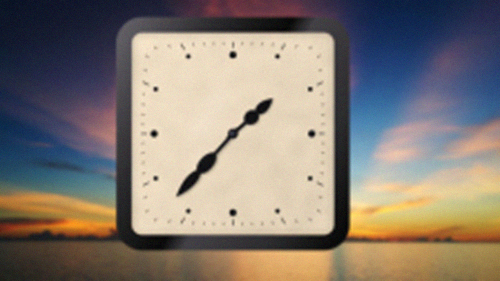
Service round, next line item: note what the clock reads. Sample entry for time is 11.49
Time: 1.37
